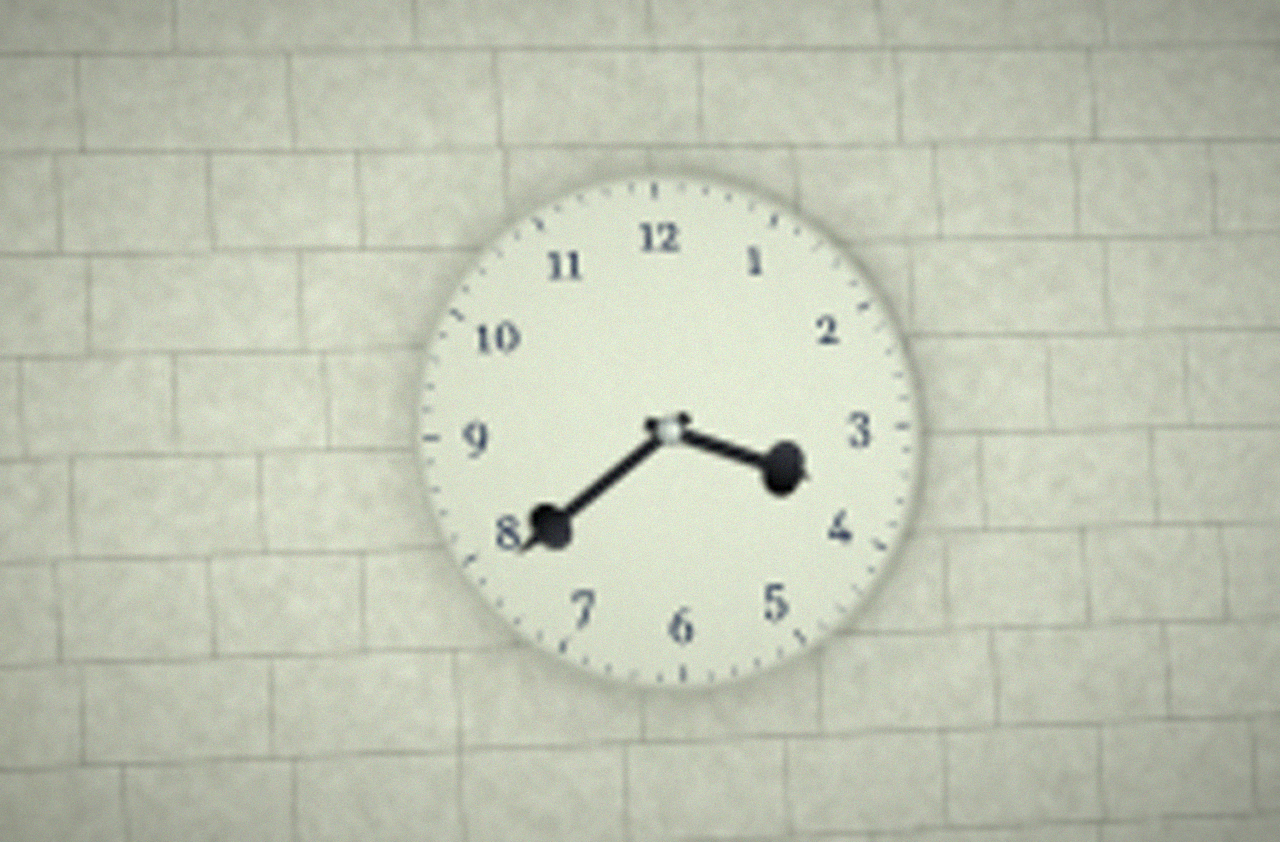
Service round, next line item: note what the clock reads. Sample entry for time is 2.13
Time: 3.39
